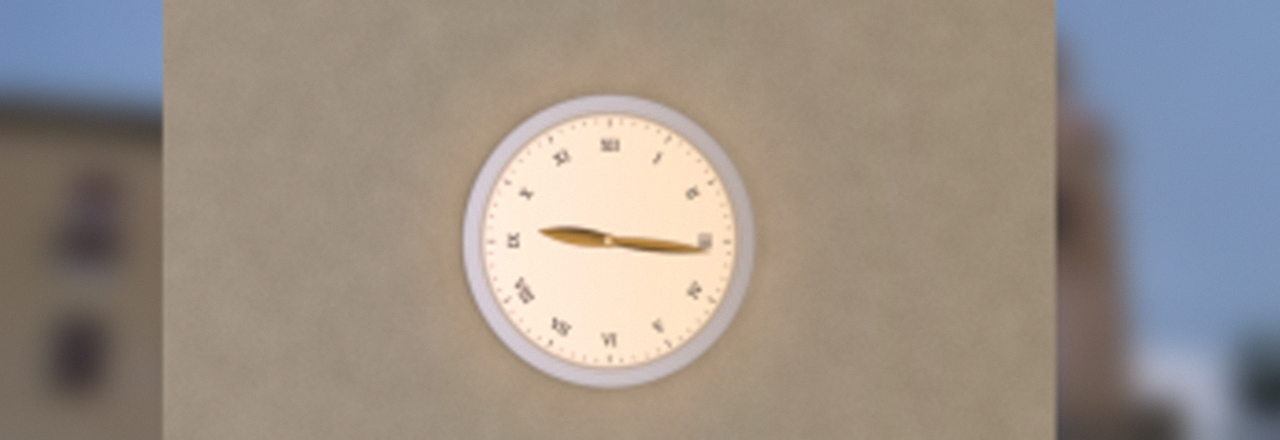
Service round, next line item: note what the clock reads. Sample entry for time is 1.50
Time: 9.16
